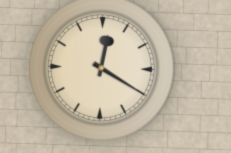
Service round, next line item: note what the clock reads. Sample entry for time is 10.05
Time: 12.20
